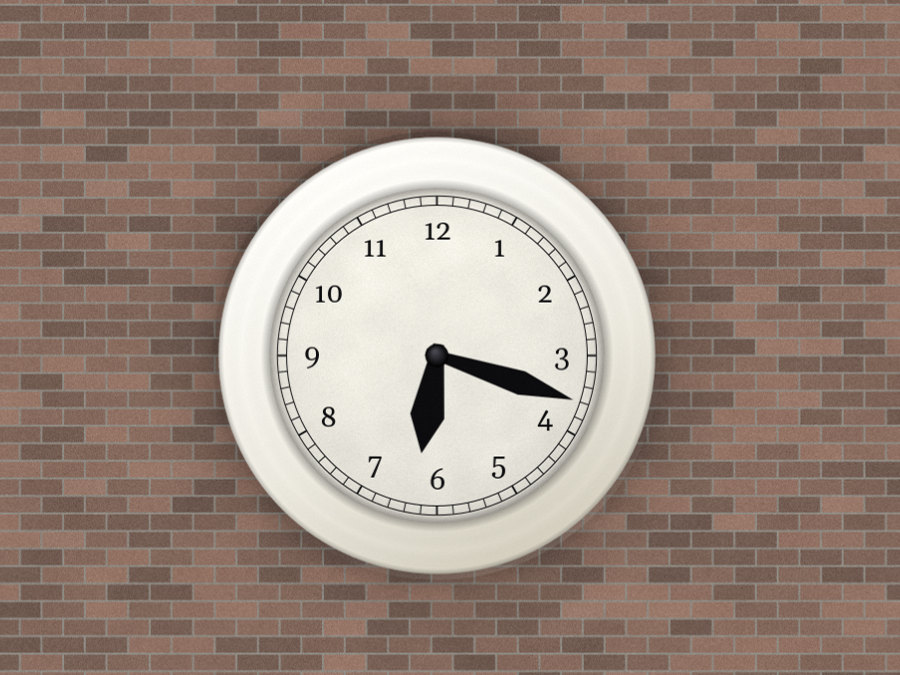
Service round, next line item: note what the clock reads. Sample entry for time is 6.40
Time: 6.18
